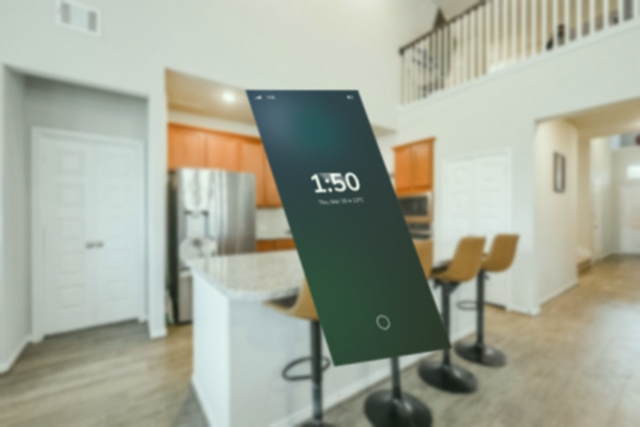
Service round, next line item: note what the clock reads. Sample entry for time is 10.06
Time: 1.50
